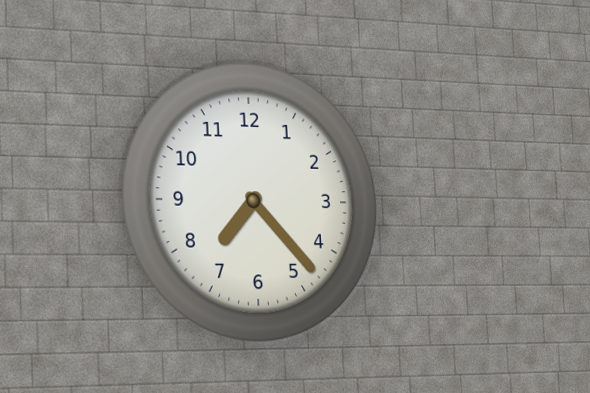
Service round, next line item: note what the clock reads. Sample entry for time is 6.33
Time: 7.23
